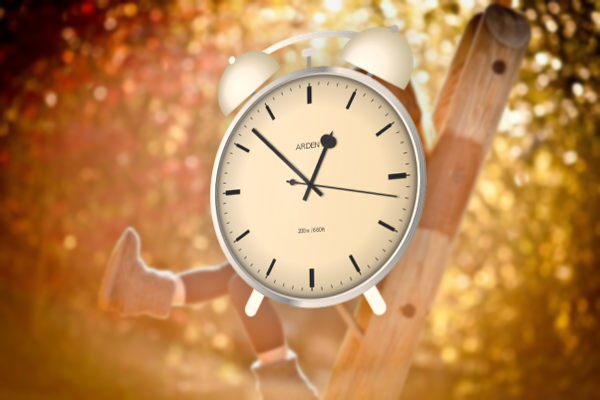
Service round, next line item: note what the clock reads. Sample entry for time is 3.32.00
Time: 12.52.17
